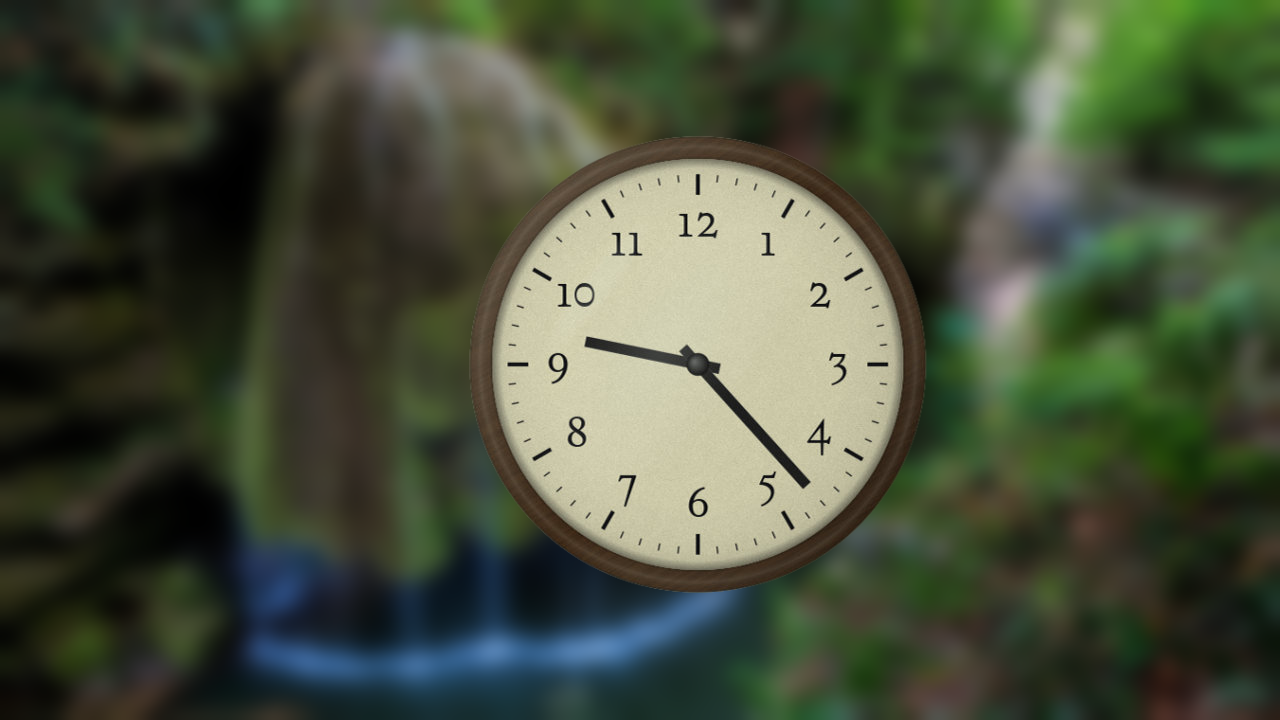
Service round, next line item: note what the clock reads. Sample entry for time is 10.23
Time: 9.23
